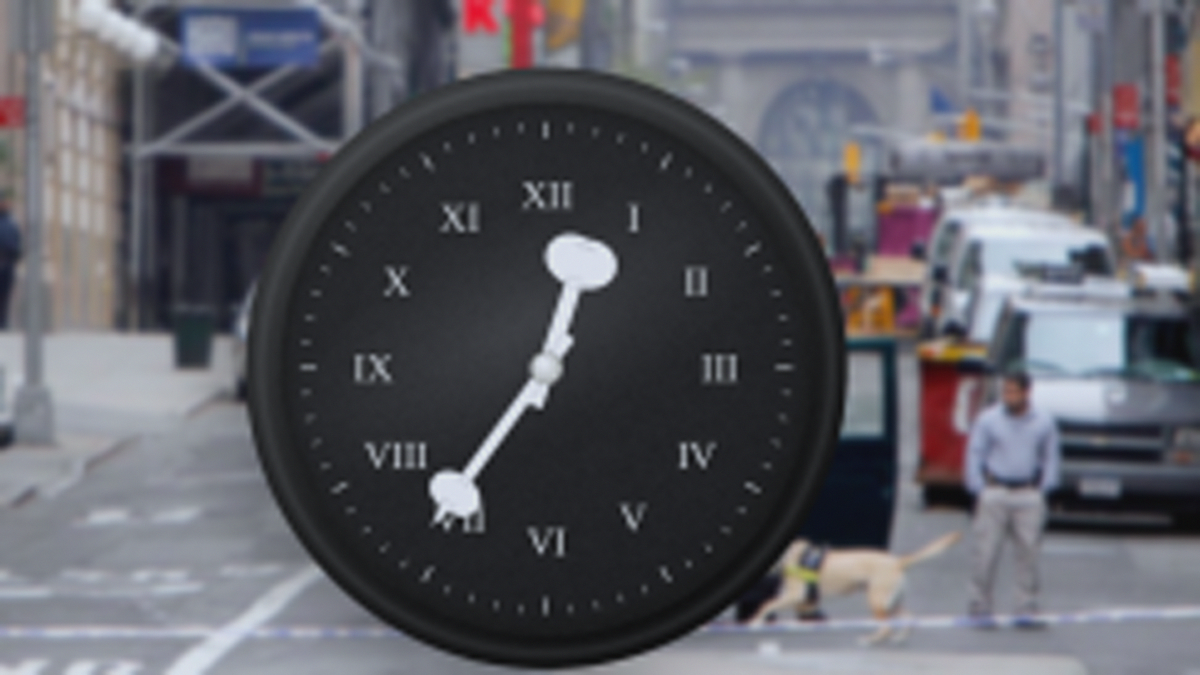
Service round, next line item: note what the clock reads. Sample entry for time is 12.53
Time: 12.36
